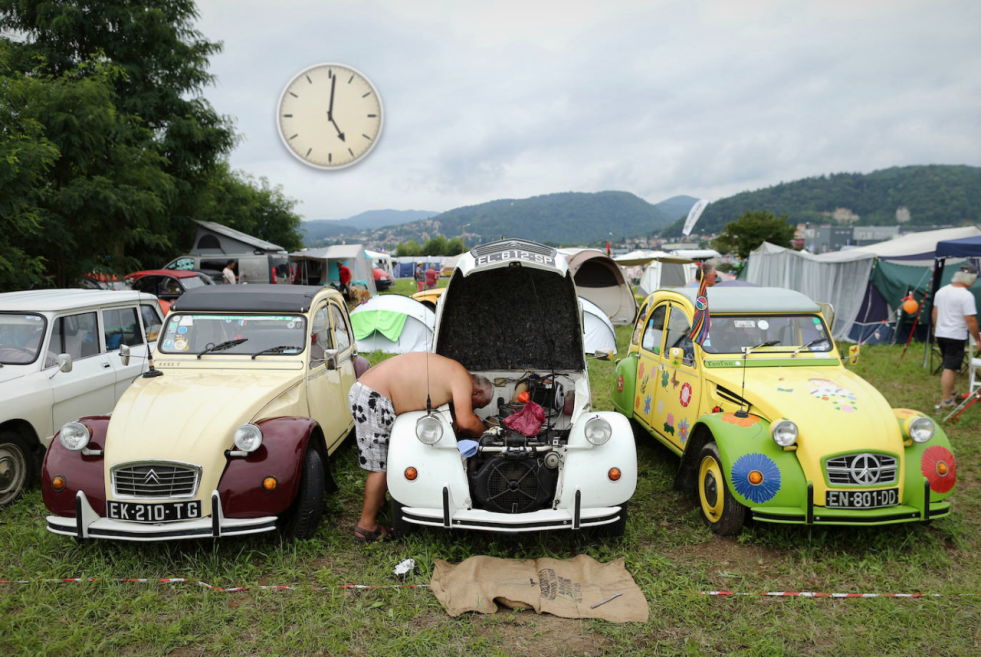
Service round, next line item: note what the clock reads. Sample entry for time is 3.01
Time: 5.01
